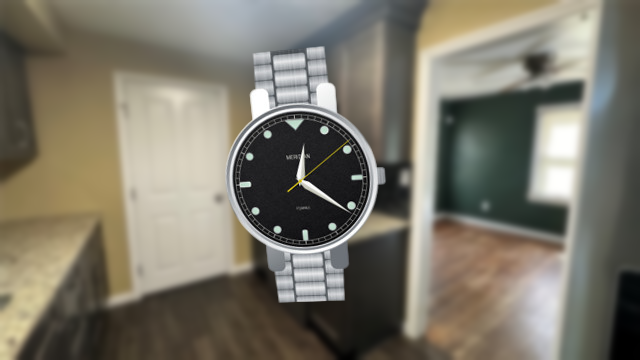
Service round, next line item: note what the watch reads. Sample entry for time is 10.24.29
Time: 12.21.09
